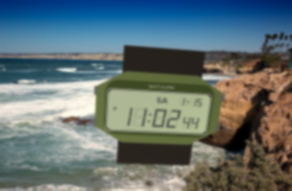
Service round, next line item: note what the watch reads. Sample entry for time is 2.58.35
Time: 11.02.44
